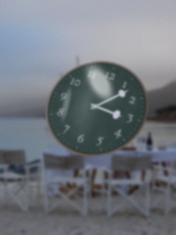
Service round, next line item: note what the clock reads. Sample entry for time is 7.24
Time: 3.07
